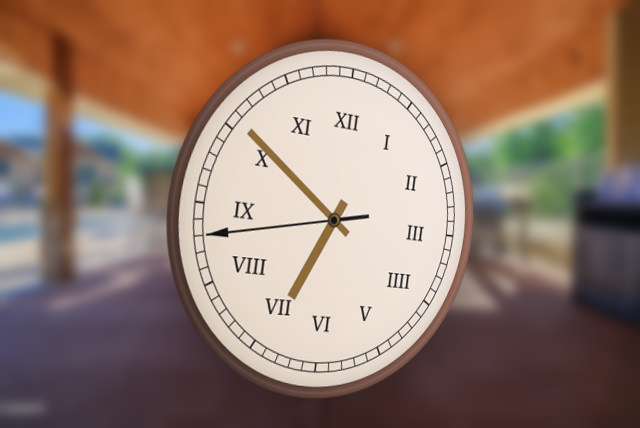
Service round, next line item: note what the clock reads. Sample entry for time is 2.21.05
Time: 6.50.43
